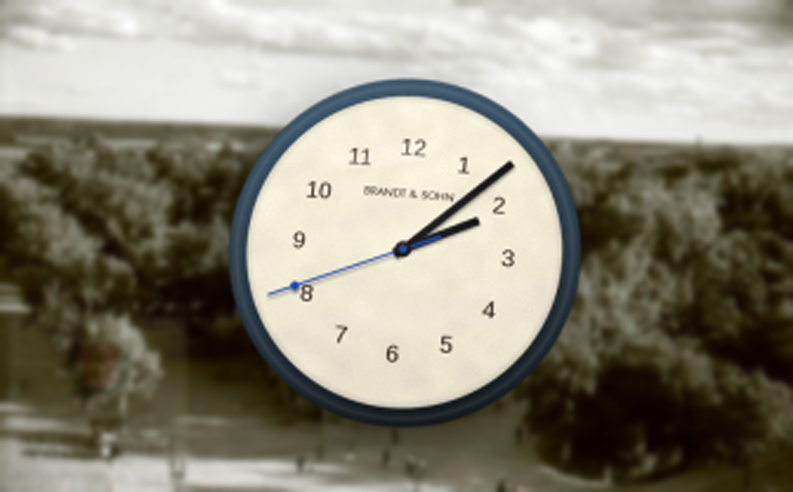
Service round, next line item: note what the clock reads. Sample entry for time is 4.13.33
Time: 2.07.41
